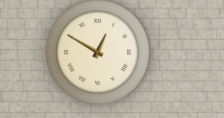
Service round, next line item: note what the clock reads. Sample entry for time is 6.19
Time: 12.50
